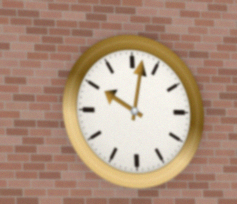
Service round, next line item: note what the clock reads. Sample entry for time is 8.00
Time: 10.02
